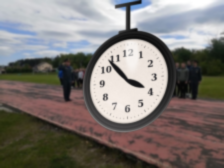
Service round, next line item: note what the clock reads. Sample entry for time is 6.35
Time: 3.53
